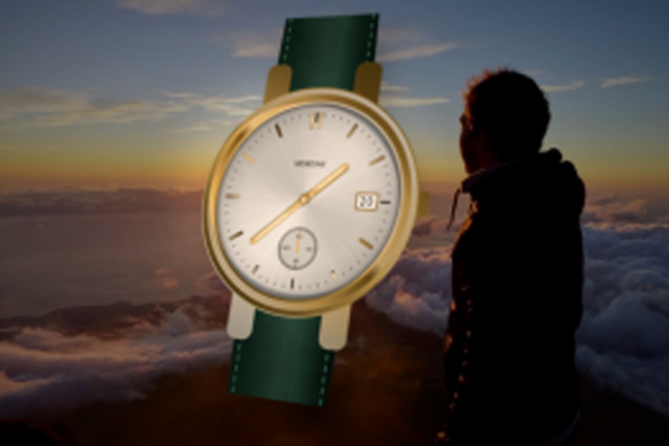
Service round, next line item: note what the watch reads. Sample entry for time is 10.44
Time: 1.38
